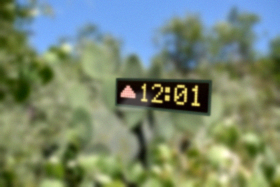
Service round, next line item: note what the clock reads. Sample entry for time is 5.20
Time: 12.01
